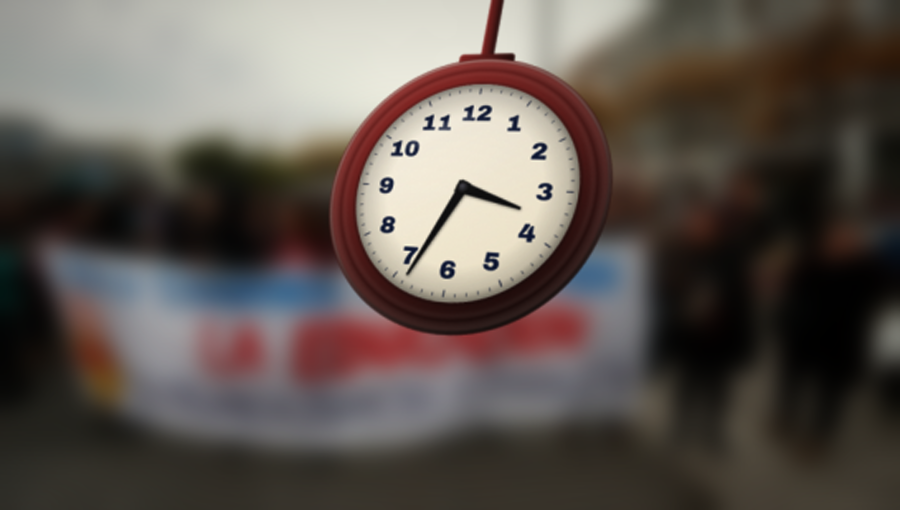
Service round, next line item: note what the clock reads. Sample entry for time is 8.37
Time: 3.34
